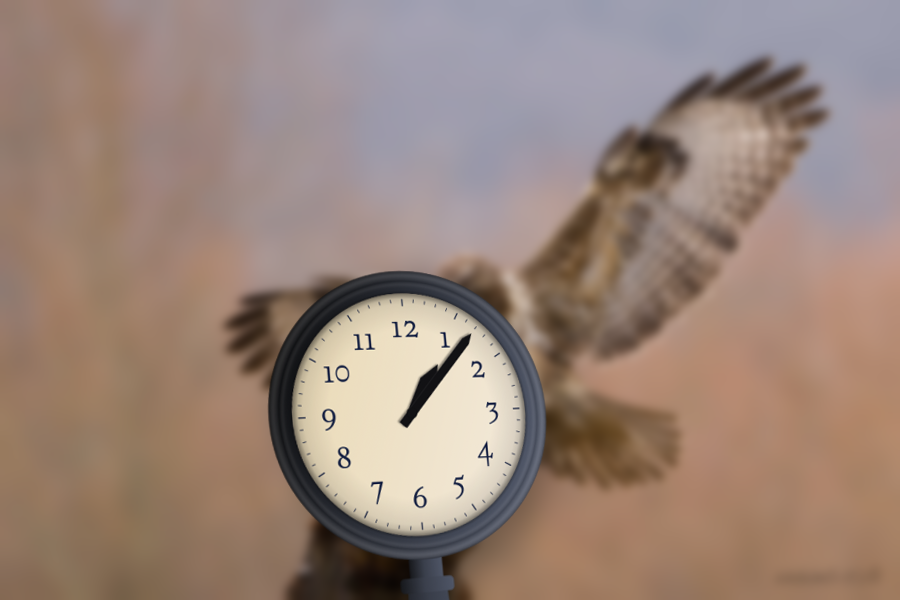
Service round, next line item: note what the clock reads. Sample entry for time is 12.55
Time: 1.07
